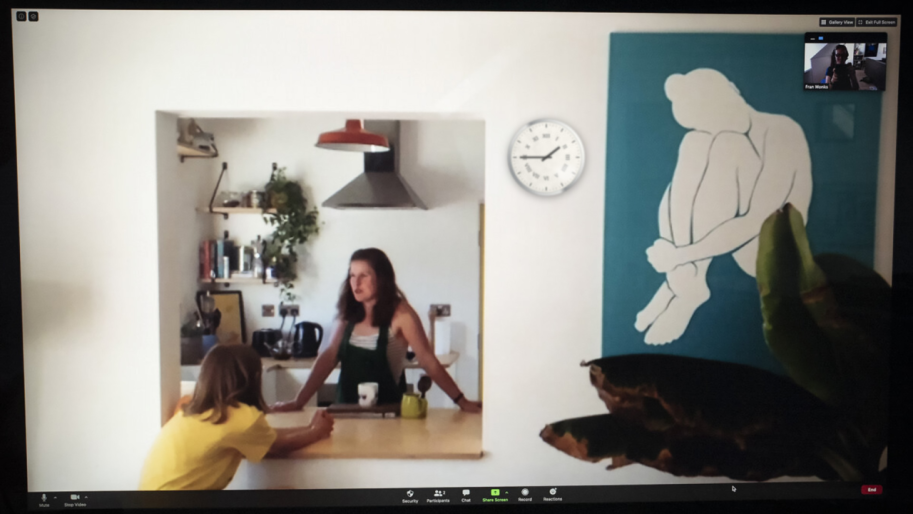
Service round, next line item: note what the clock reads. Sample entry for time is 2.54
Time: 1.45
